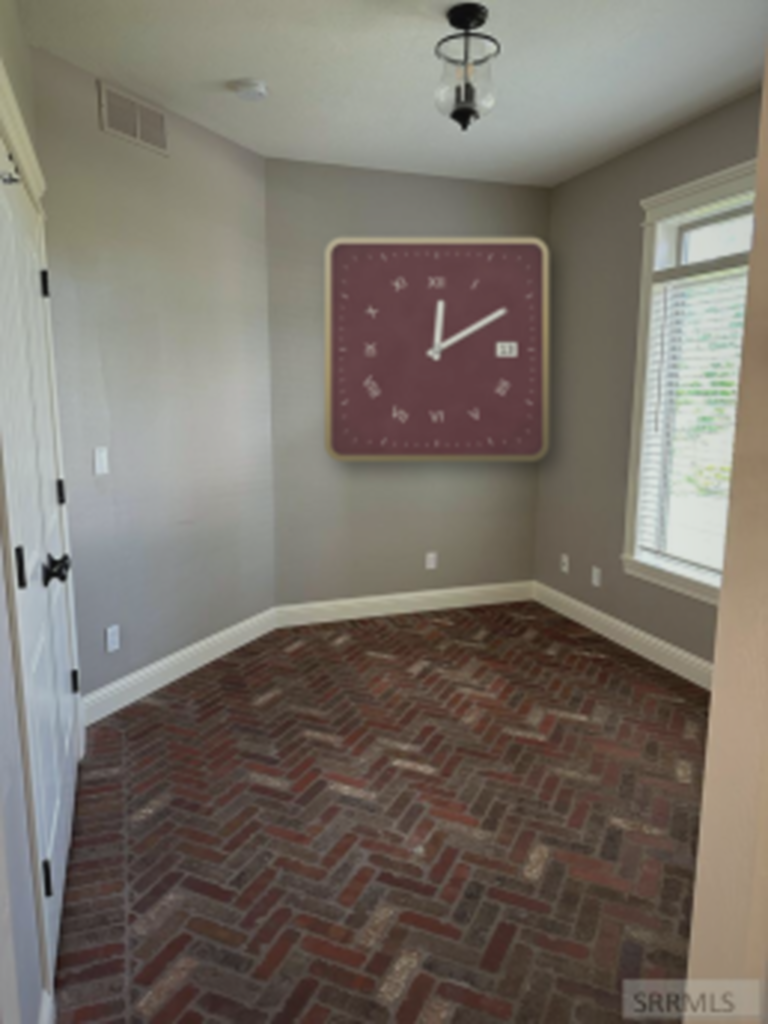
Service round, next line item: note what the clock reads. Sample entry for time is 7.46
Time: 12.10
